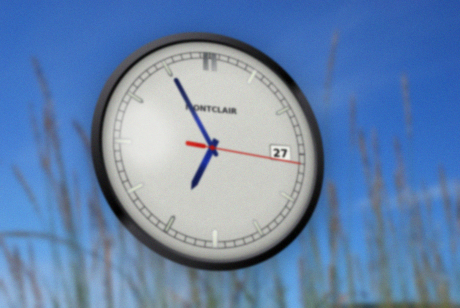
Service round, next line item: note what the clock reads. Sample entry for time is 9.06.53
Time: 6.55.16
